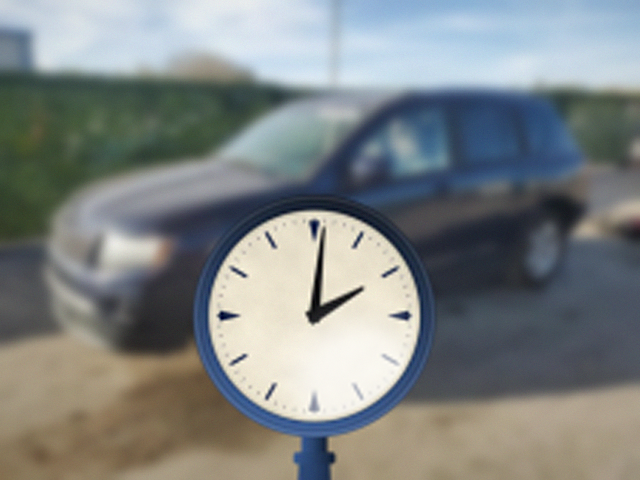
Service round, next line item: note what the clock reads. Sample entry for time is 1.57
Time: 2.01
